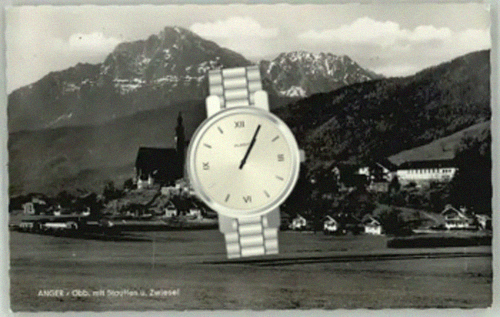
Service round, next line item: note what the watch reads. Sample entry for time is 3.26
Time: 1.05
